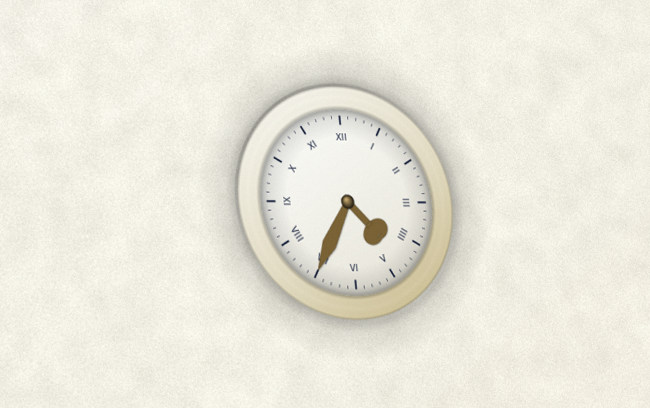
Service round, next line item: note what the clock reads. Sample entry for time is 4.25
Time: 4.35
